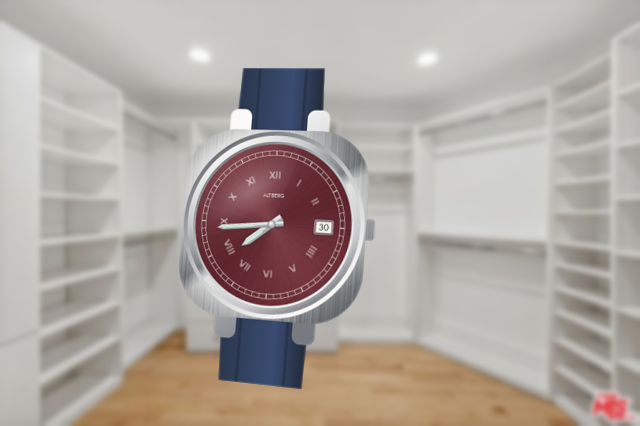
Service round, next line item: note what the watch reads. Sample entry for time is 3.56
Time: 7.44
